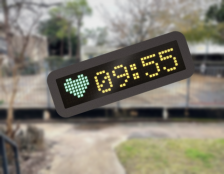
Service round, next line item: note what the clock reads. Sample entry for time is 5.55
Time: 9.55
